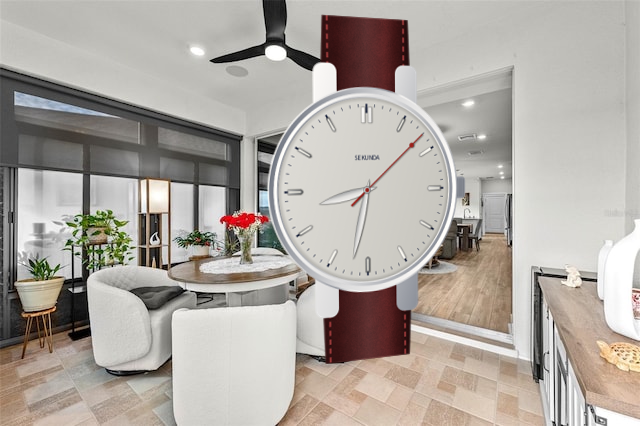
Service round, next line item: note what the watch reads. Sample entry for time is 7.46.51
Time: 8.32.08
